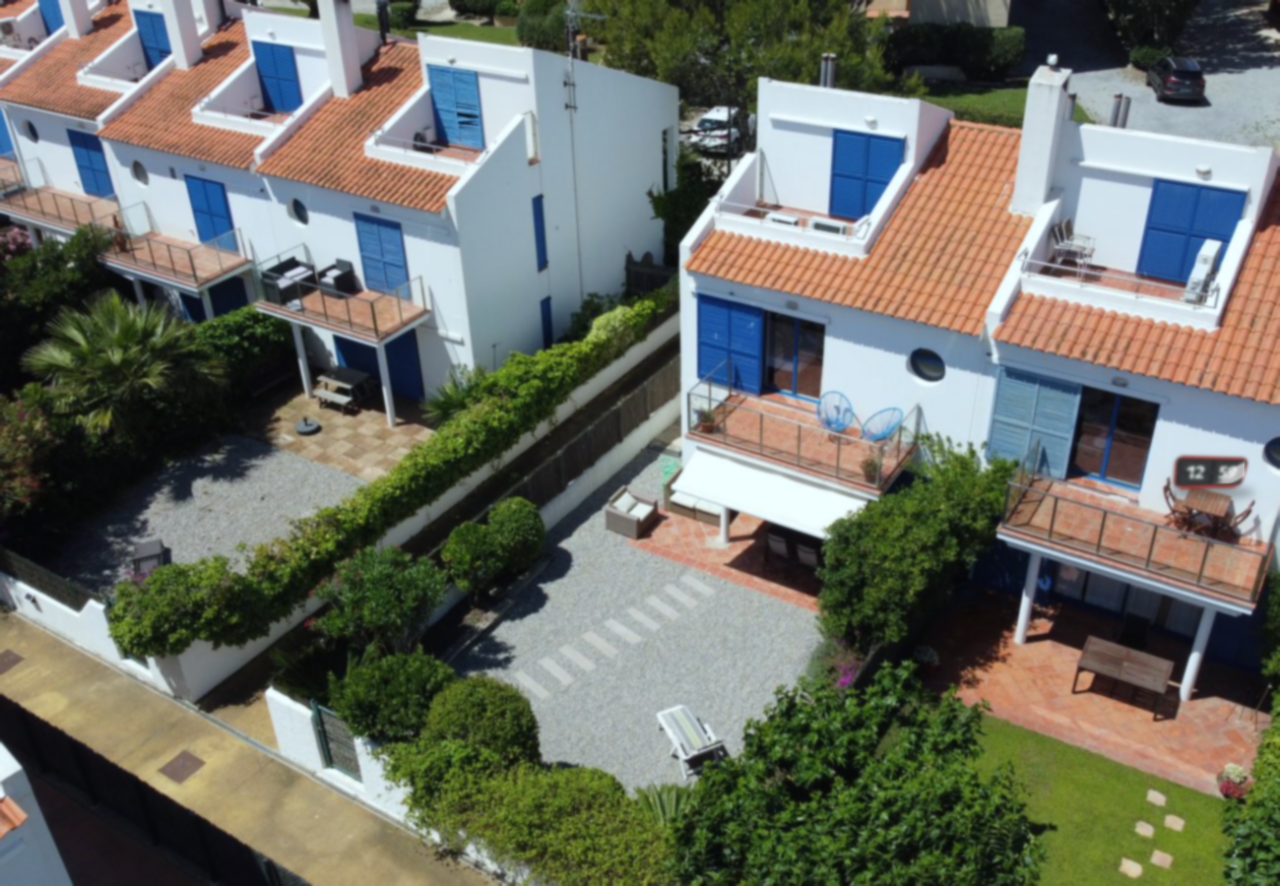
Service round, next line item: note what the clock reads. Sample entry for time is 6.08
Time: 12.59
